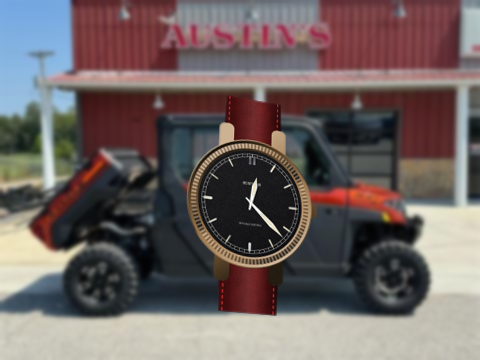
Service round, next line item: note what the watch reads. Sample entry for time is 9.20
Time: 12.22
